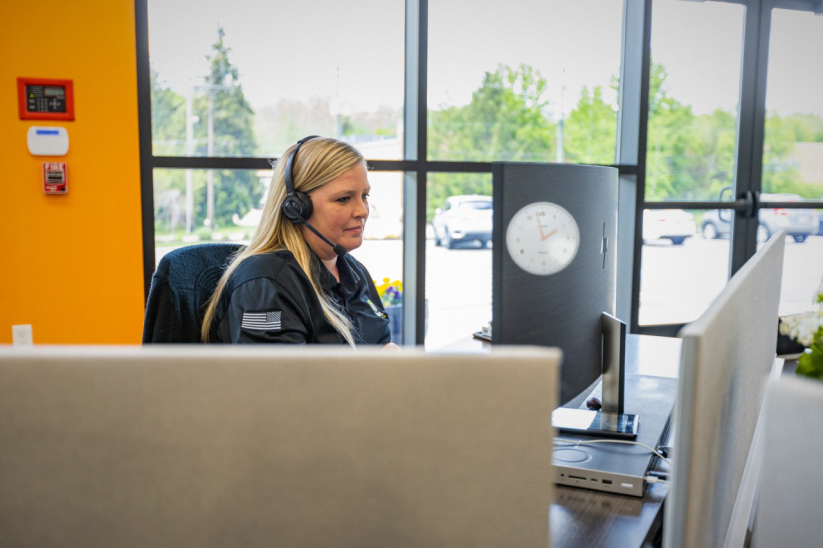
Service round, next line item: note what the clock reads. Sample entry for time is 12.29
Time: 1.58
